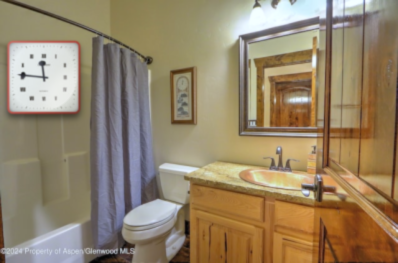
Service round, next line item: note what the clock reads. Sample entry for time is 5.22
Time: 11.46
